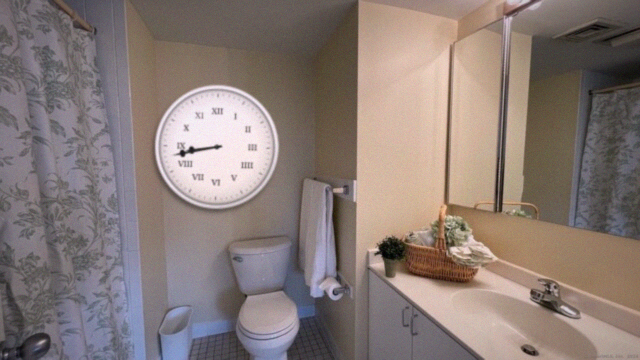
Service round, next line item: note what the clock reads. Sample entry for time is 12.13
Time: 8.43
